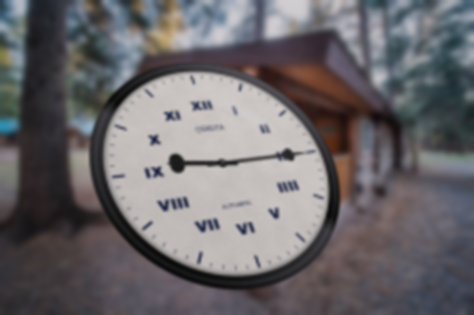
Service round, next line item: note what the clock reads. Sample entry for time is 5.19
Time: 9.15
